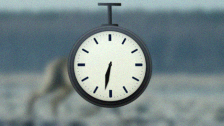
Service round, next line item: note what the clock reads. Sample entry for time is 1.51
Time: 6.32
